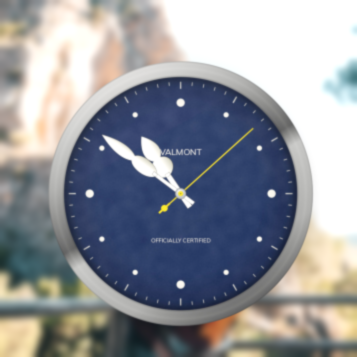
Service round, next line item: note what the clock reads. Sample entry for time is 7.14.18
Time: 10.51.08
